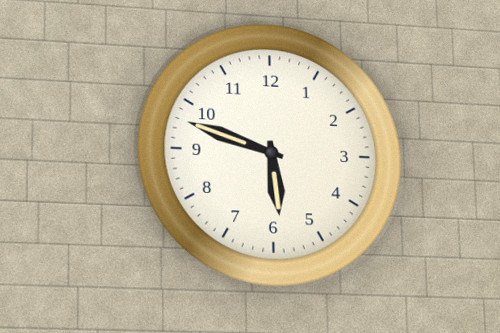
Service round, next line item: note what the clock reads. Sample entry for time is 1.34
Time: 5.48
